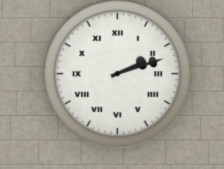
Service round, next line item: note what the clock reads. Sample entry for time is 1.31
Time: 2.12
